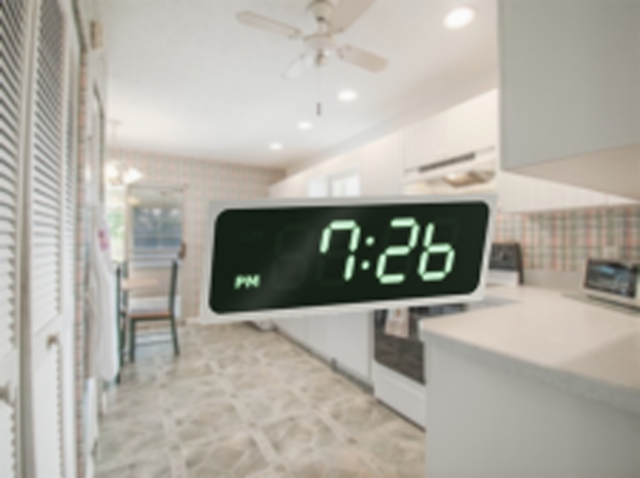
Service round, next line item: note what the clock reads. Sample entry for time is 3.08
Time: 7.26
